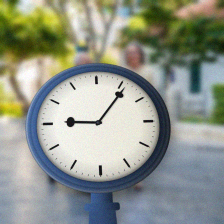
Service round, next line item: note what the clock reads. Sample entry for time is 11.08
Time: 9.06
